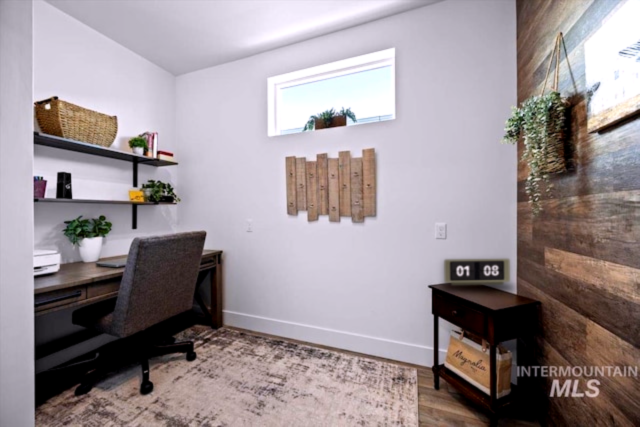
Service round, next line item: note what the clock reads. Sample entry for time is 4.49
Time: 1.08
